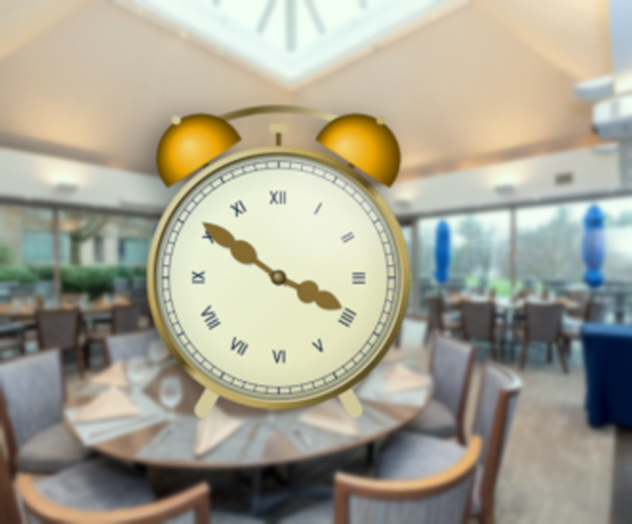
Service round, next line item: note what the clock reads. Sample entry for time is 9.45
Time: 3.51
